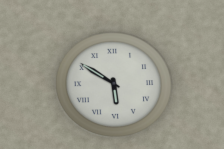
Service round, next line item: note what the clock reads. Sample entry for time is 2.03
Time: 5.51
